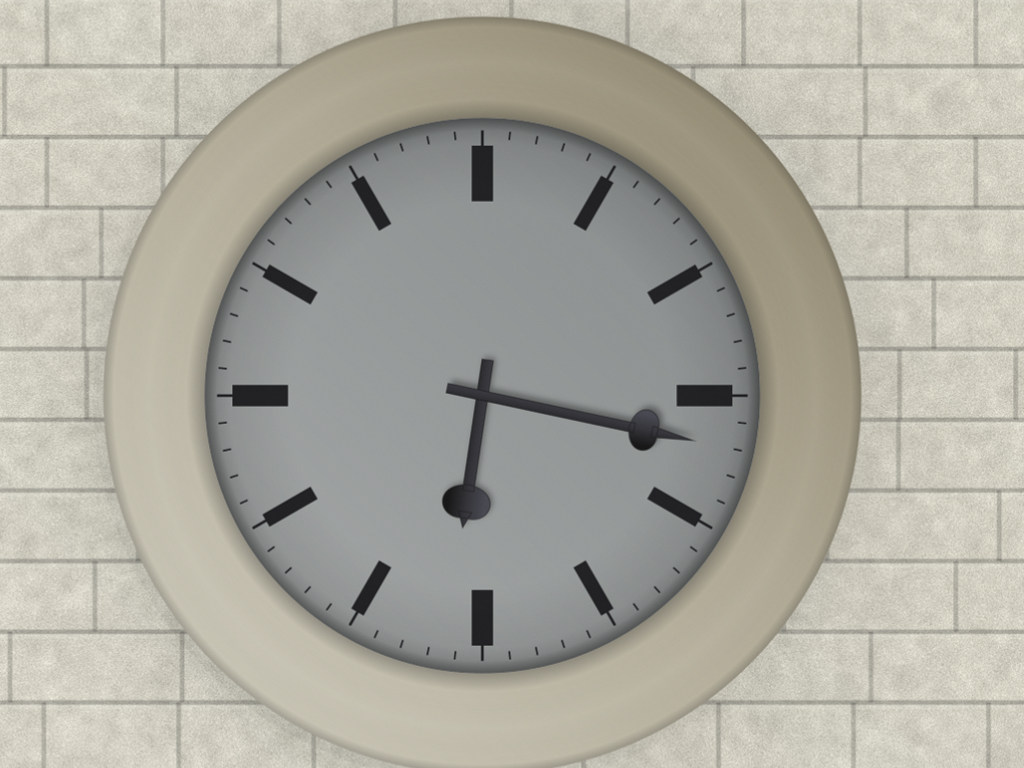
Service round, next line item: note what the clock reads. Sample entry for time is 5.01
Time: 6.17
